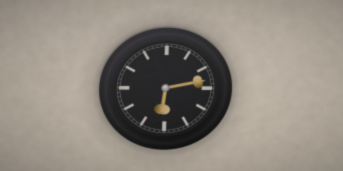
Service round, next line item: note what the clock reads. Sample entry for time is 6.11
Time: 6.13
